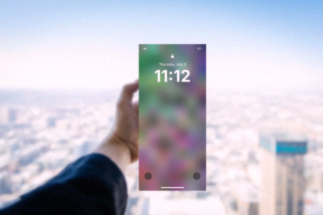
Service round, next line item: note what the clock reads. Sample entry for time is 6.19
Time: 11.12
